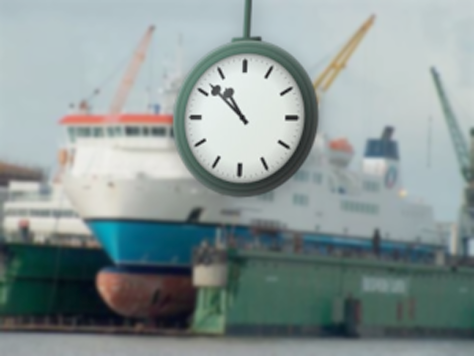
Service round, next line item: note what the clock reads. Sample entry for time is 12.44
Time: 10.52
